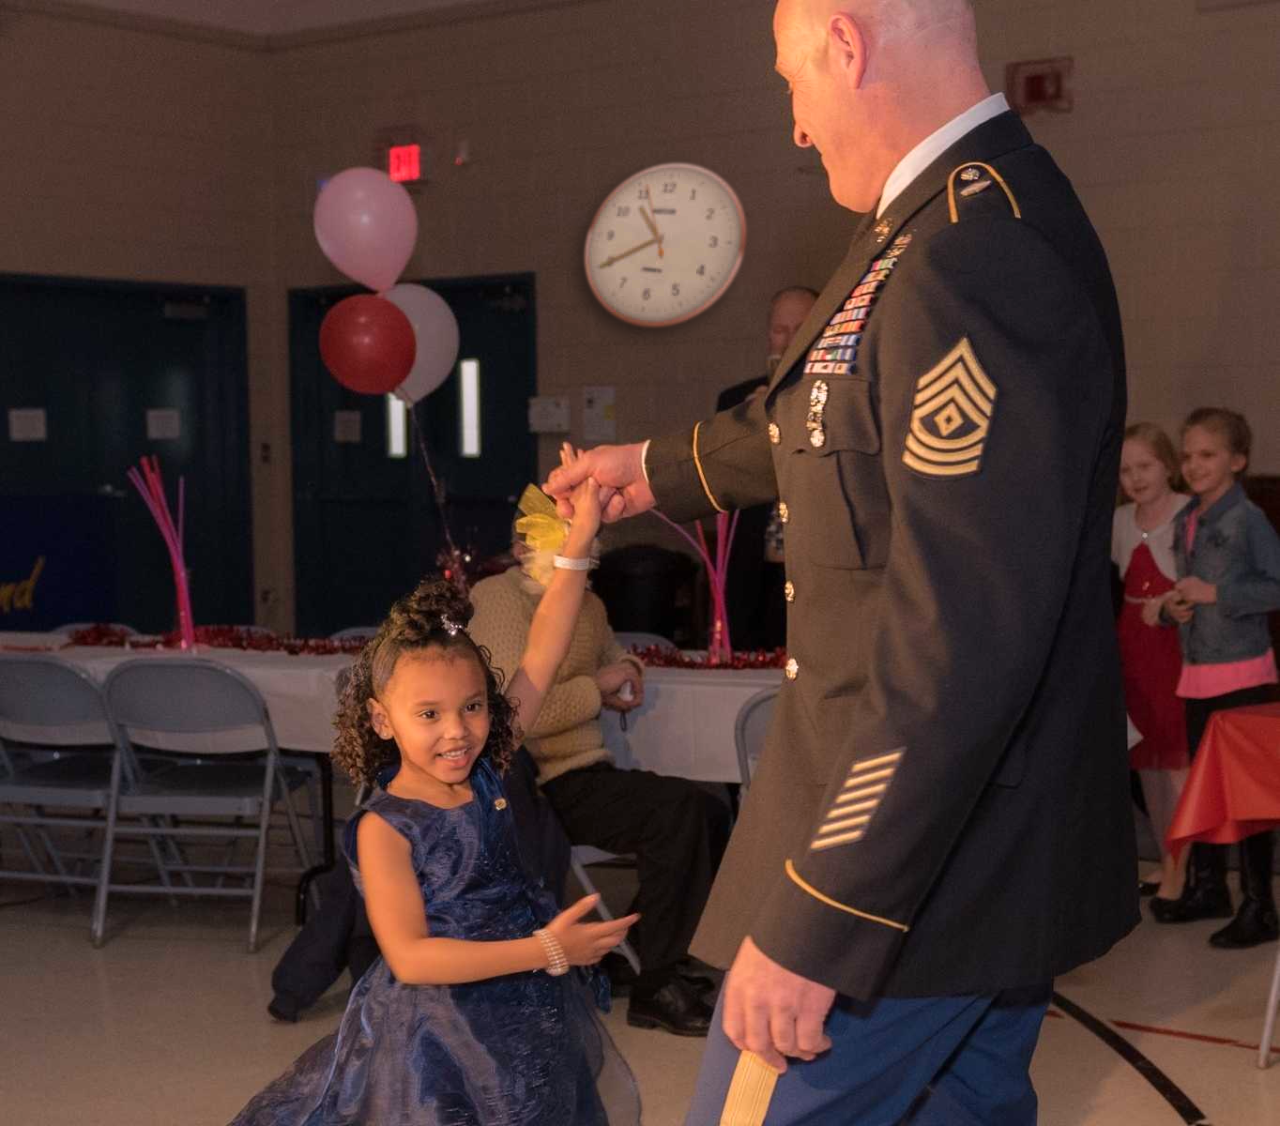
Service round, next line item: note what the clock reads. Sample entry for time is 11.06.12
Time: 10.39.56
